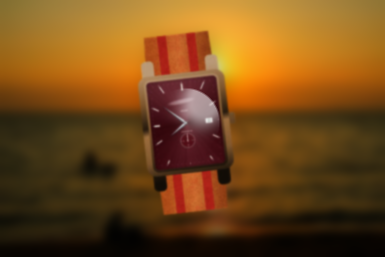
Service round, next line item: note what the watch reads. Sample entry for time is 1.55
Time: 7.52
